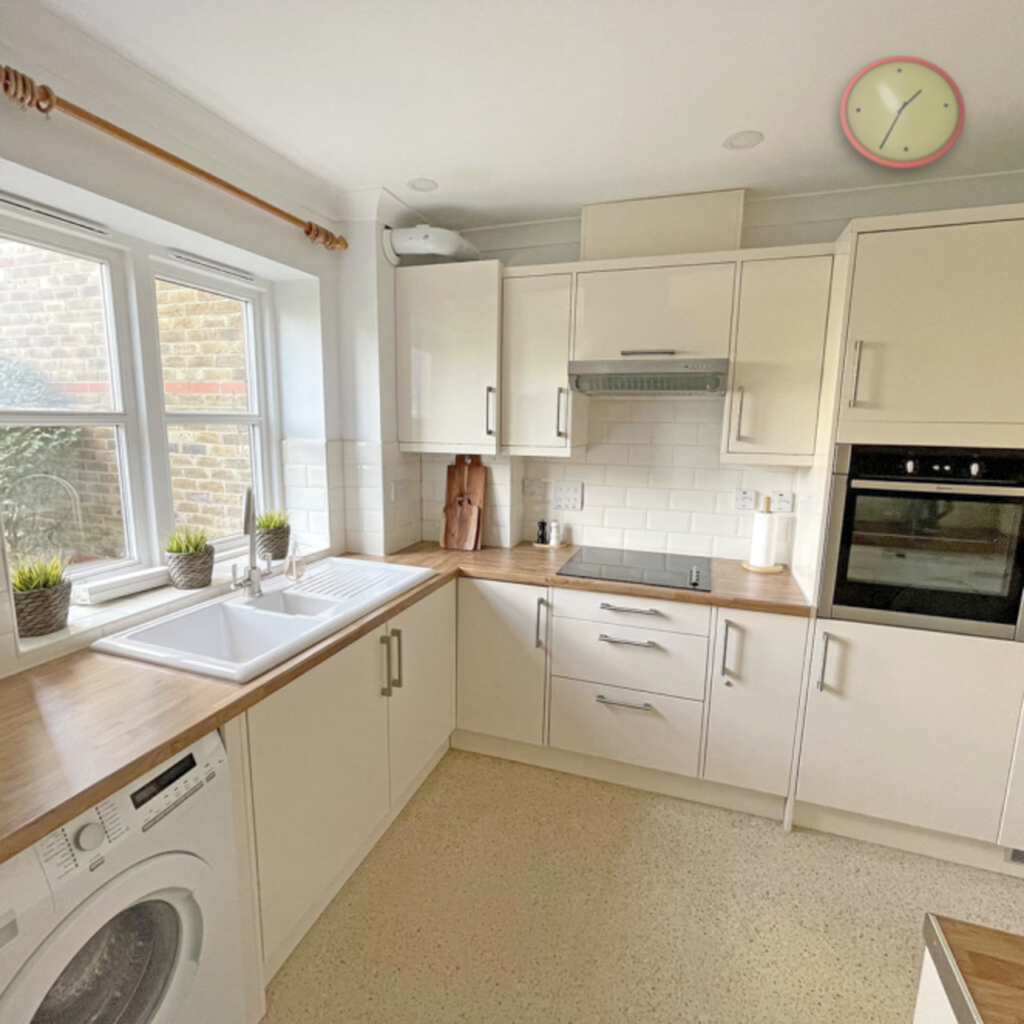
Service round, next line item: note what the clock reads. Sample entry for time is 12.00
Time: 1.35
